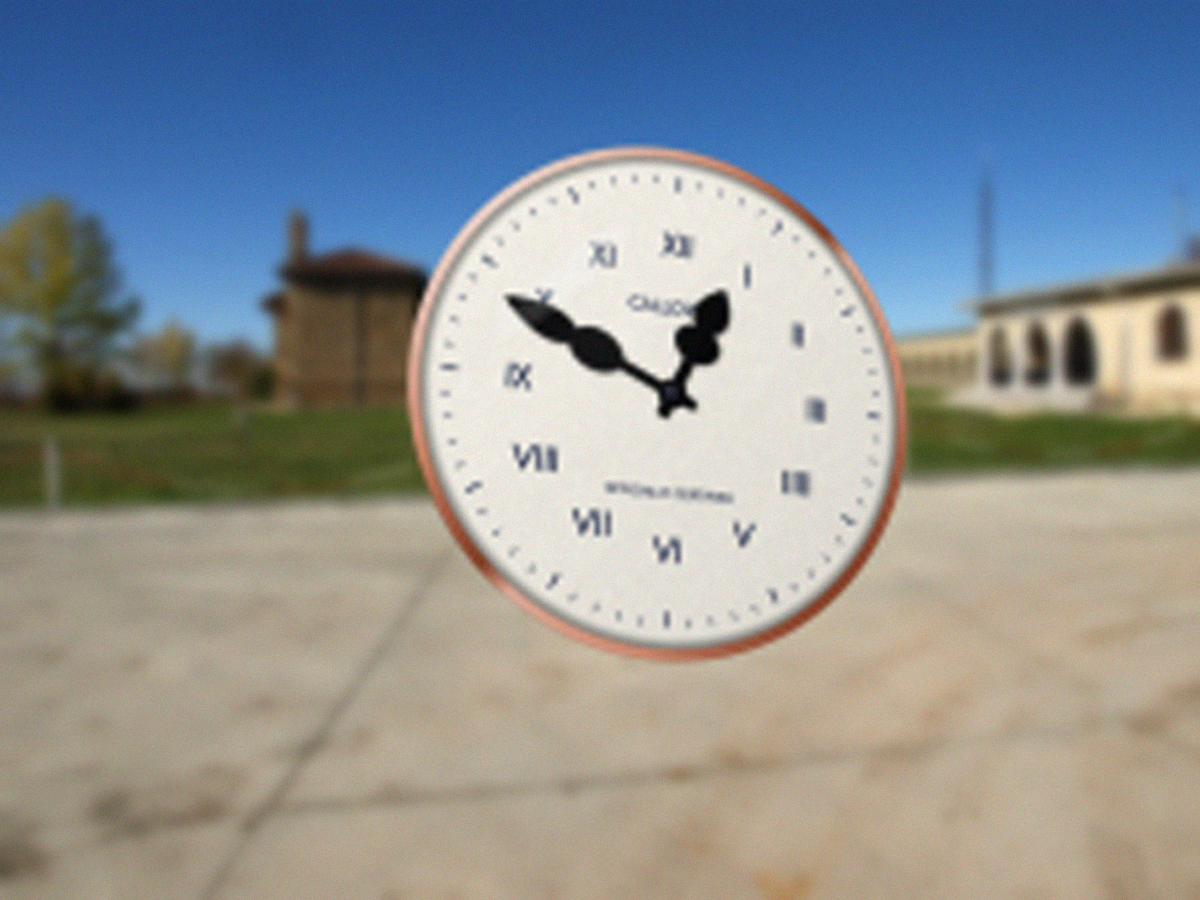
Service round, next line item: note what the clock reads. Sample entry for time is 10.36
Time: 12.49
